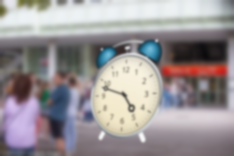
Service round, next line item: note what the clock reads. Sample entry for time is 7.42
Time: 4.48
